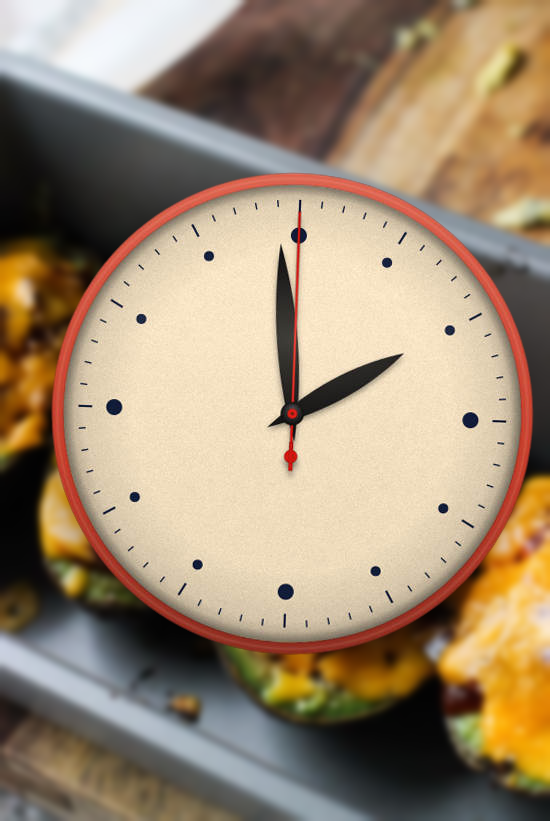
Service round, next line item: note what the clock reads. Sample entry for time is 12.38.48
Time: 1.59.00
